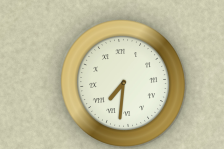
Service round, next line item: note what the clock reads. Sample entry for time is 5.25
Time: 7.32
